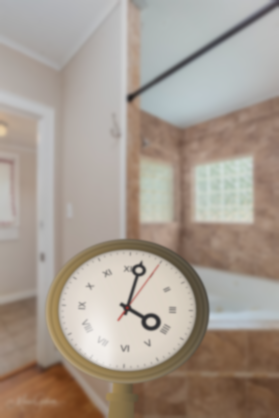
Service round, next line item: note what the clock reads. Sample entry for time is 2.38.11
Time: 4.02.05
